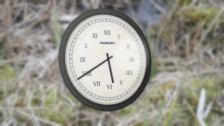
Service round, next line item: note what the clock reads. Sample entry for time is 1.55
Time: 5.40
